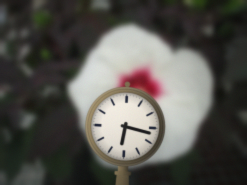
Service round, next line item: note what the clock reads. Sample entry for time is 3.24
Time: 6.17
